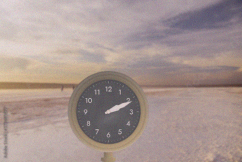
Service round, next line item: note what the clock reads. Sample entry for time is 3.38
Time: 2.11
